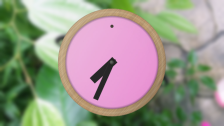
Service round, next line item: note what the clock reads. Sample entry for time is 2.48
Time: 7.34
